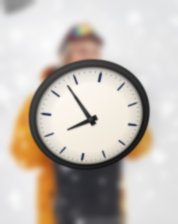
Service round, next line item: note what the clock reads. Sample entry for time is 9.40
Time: 7.53
